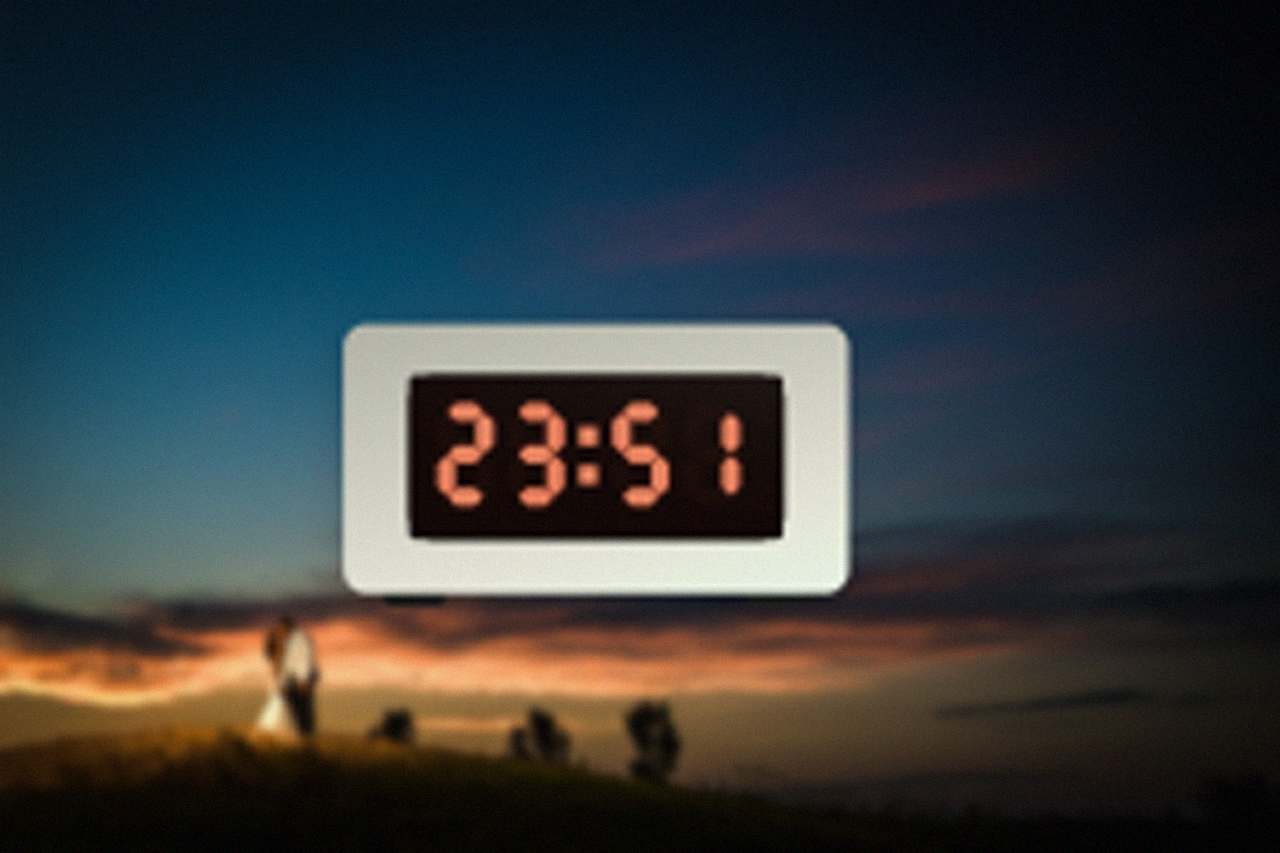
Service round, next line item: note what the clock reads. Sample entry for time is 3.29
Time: 23.51
